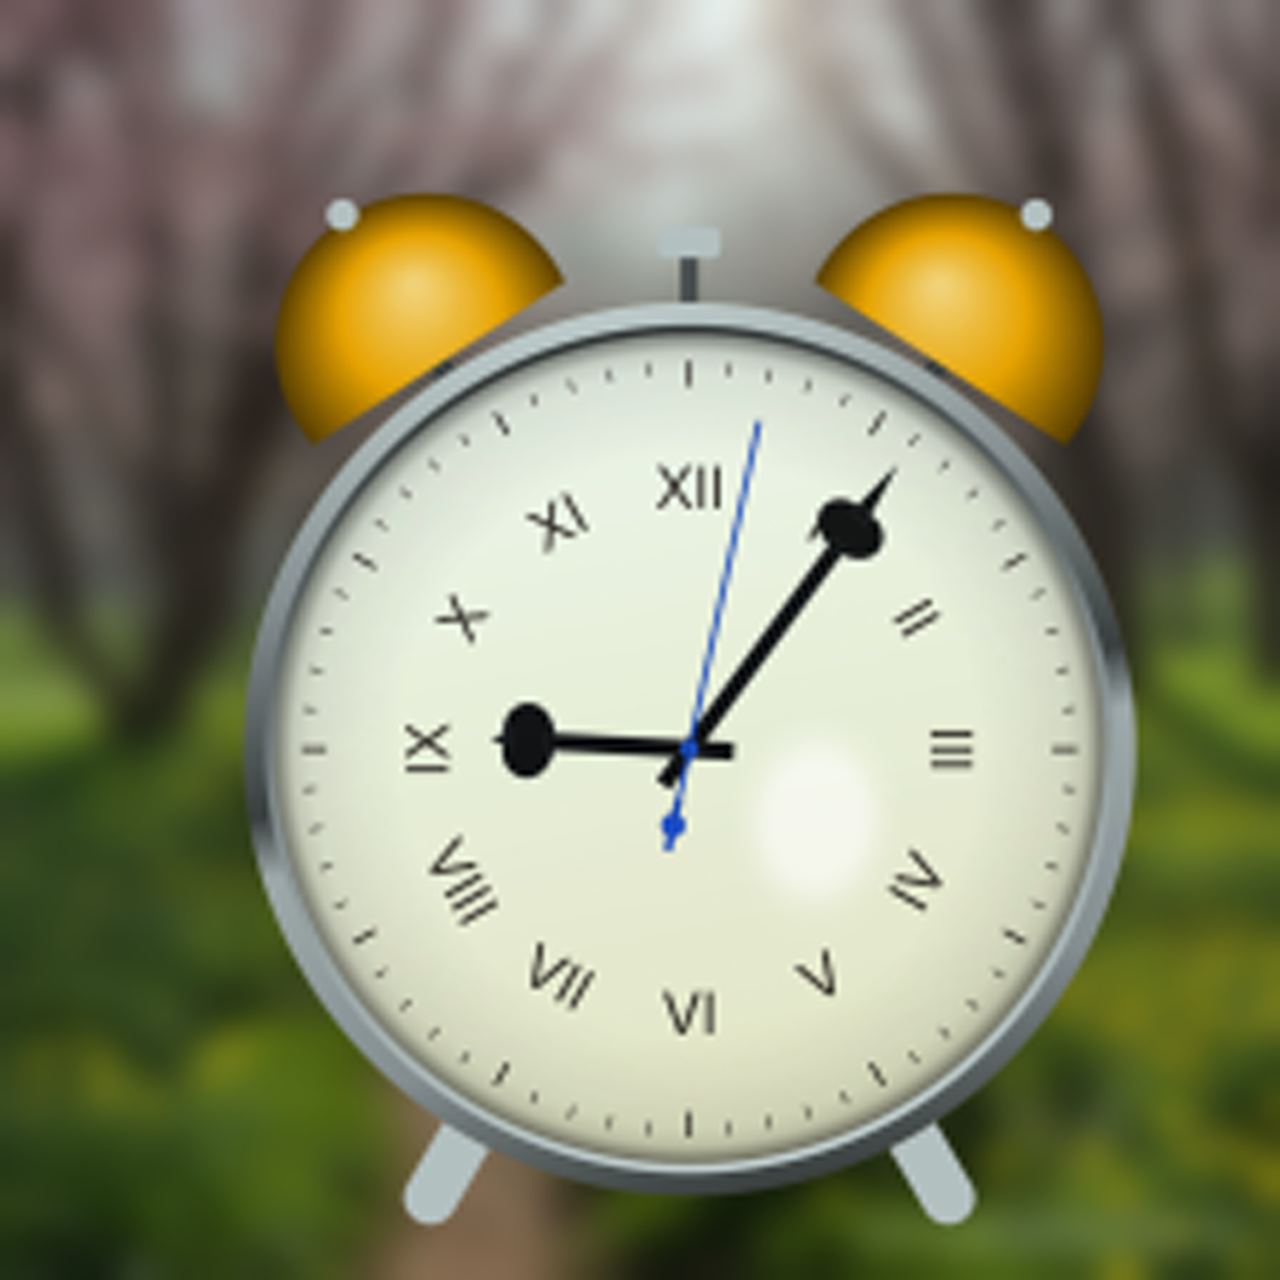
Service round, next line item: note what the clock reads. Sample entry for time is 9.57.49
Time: 9.06.02
